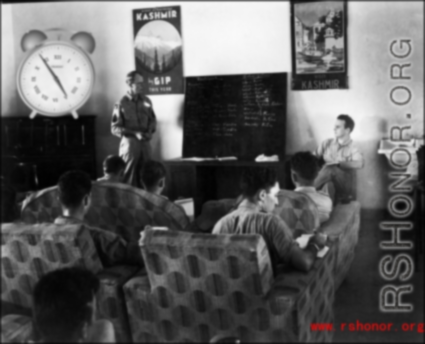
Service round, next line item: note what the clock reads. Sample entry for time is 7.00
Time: 4.54
